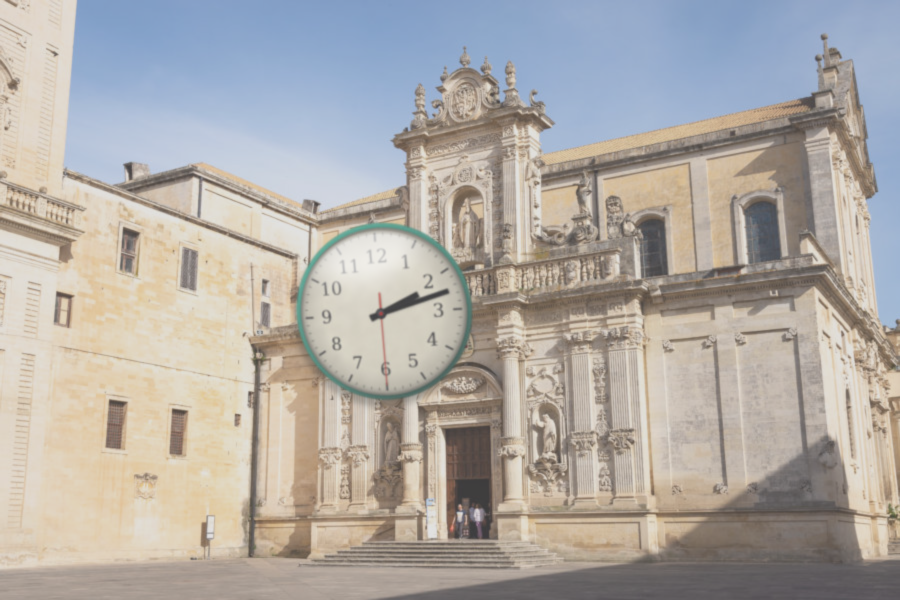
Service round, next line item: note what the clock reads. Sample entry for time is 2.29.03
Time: 2.12.30
